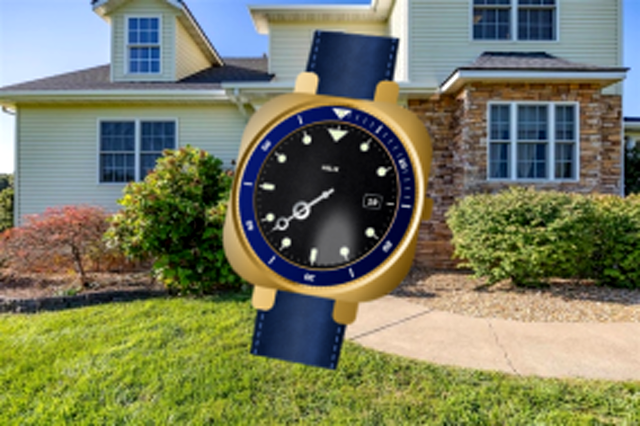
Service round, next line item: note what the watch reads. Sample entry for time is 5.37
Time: 7.38
